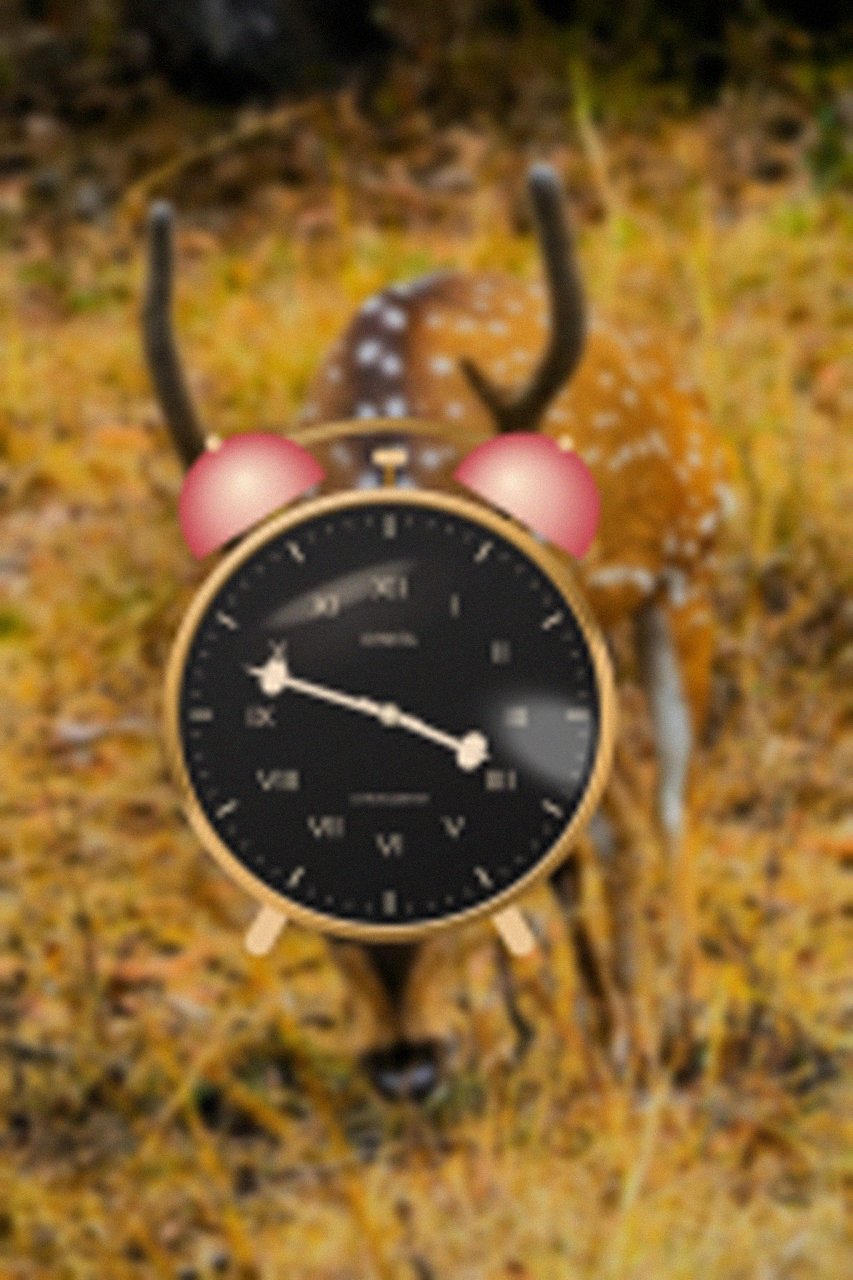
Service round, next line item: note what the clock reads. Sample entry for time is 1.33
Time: 3.48
